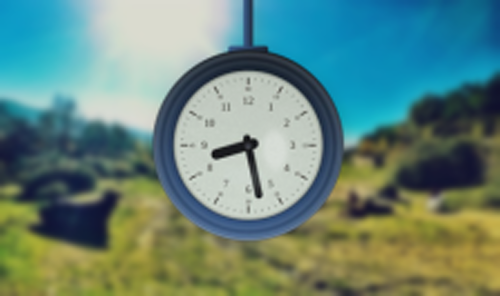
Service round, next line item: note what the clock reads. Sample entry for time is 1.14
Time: 8.28
